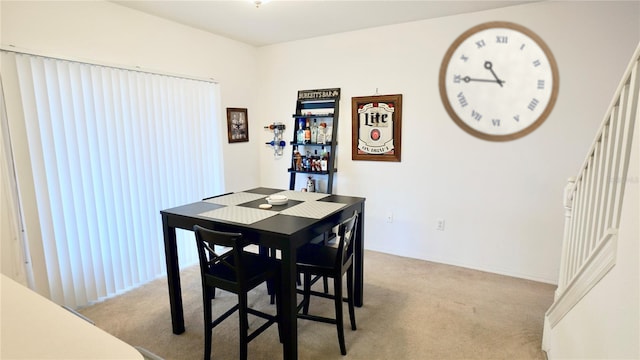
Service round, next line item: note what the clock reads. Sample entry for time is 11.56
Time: 10.45
